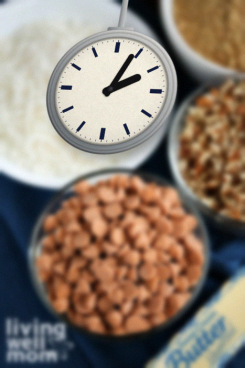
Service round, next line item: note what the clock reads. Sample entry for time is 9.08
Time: 2.04
